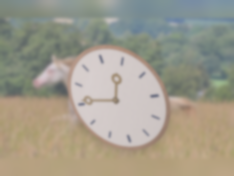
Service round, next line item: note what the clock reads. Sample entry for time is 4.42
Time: 12.46
